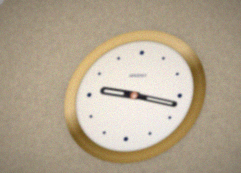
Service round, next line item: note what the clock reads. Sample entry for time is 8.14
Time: 9.17
